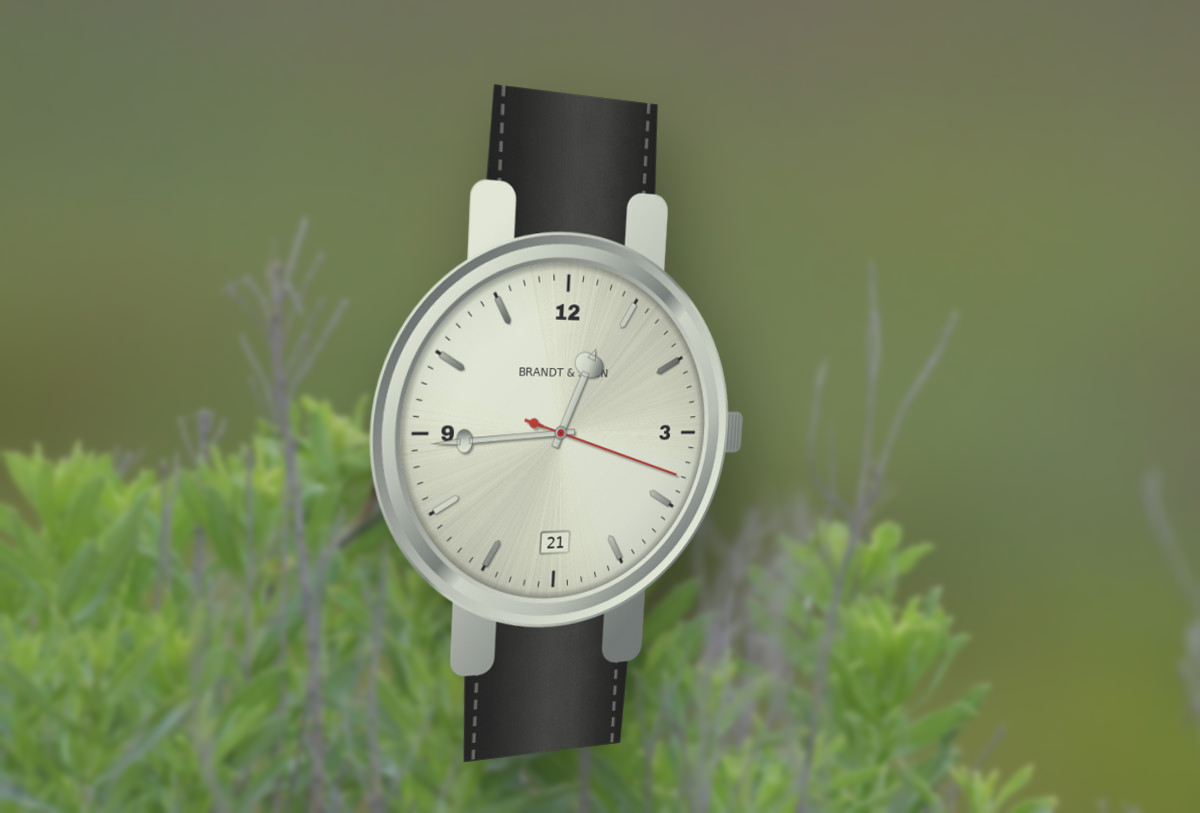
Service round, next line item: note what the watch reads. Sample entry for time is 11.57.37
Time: 12.44.18
